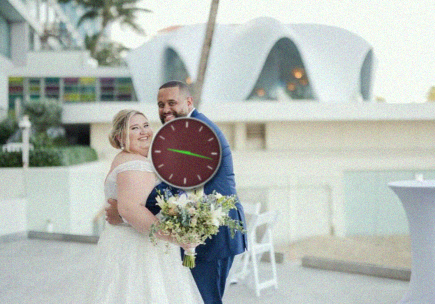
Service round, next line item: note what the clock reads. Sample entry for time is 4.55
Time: 9.17
